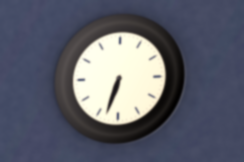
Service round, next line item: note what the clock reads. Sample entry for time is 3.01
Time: 6.33
